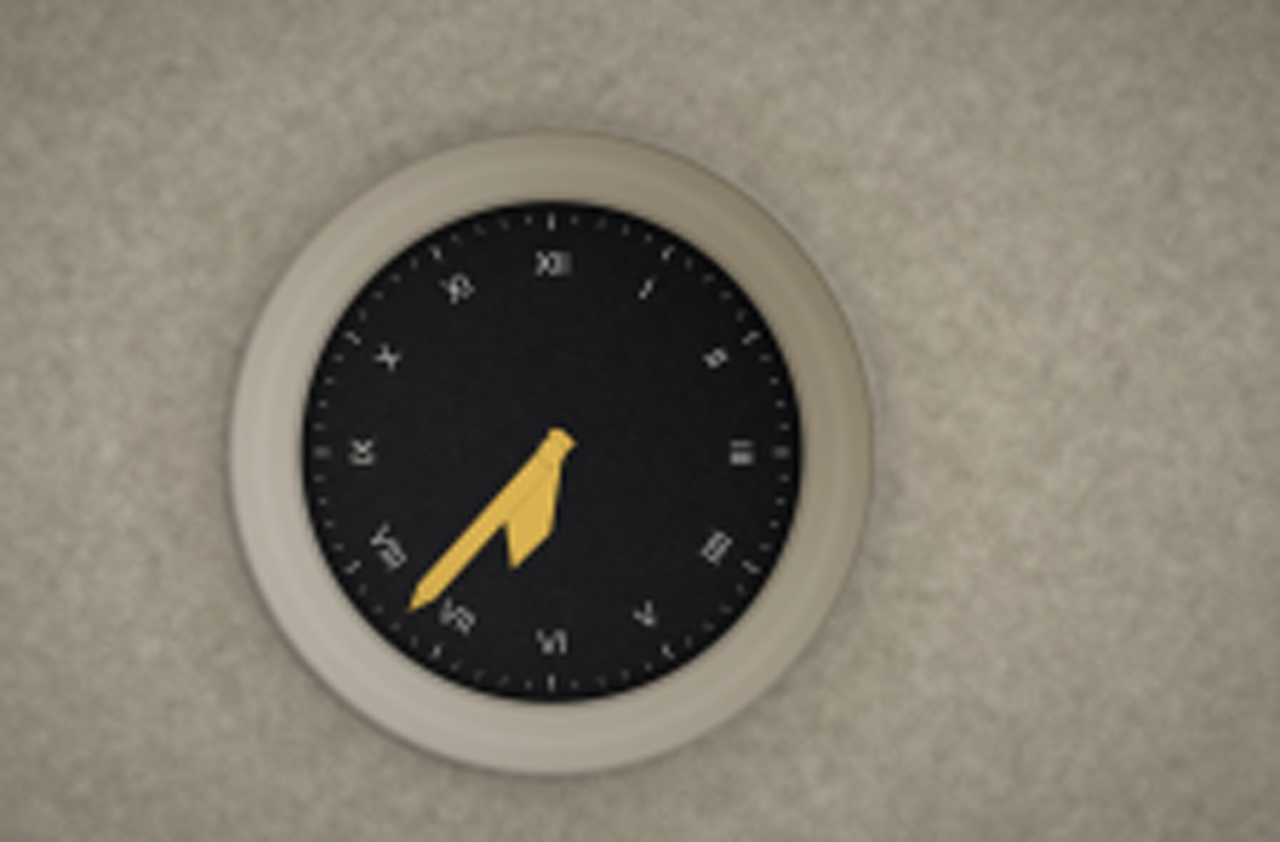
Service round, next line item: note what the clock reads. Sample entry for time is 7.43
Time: 6.37
